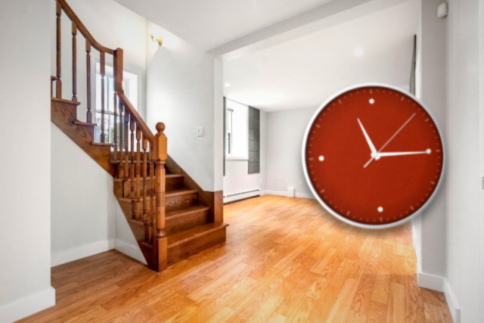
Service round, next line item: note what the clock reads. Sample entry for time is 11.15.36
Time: 11.15.08
